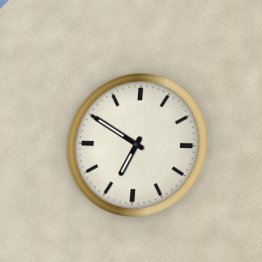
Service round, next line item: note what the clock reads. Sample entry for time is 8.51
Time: 6.50
